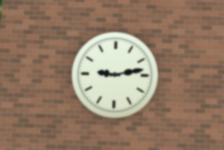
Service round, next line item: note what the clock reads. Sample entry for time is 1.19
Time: 9.13
